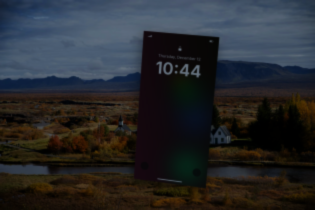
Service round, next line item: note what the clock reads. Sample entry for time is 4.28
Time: 10.44
